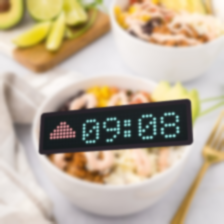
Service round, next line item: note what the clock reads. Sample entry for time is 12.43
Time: 9.08
